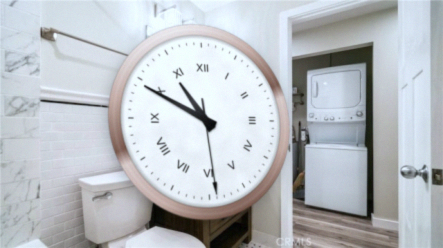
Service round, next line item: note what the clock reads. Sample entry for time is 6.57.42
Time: 10.49.29
